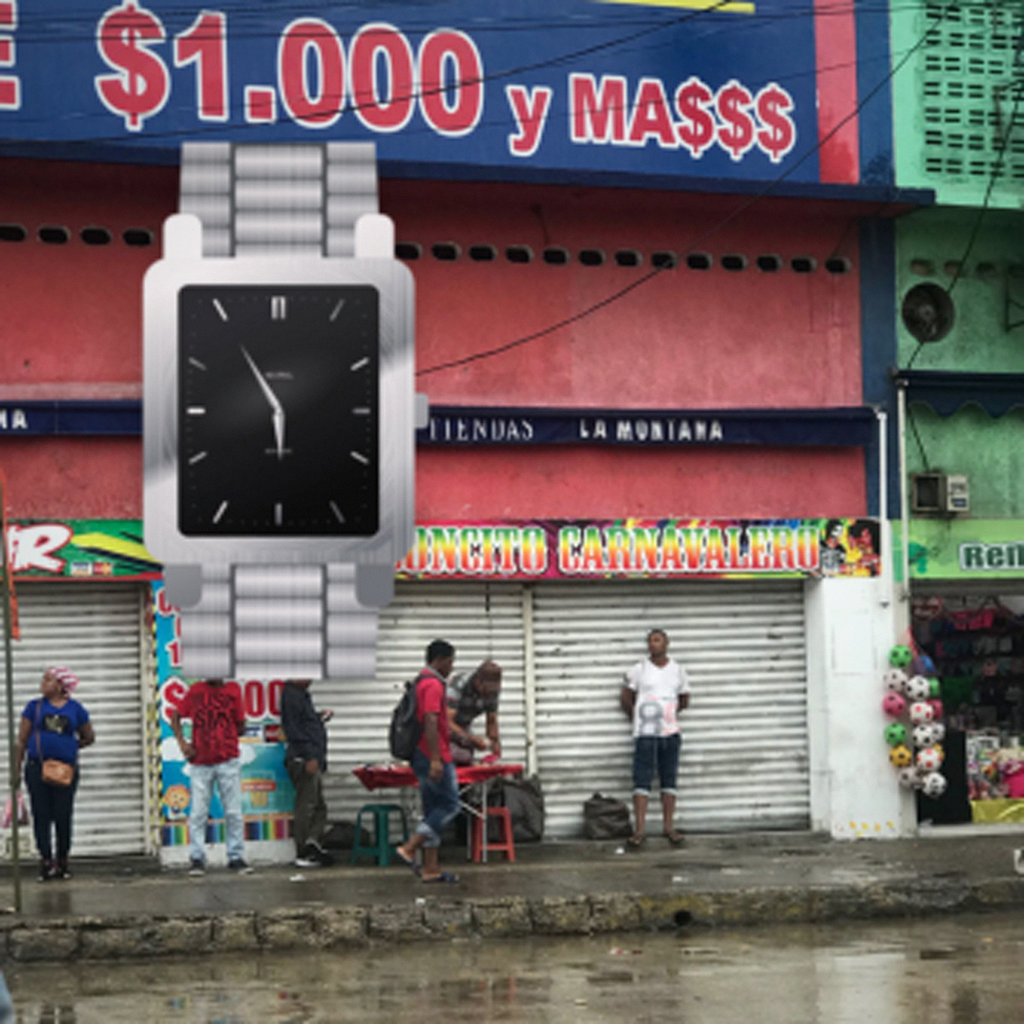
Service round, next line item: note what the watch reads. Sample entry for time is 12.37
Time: 5.55
